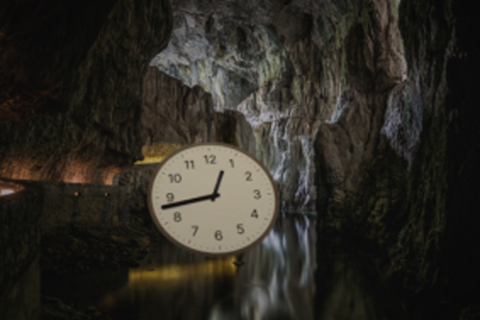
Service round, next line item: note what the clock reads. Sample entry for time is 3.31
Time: 12.43
